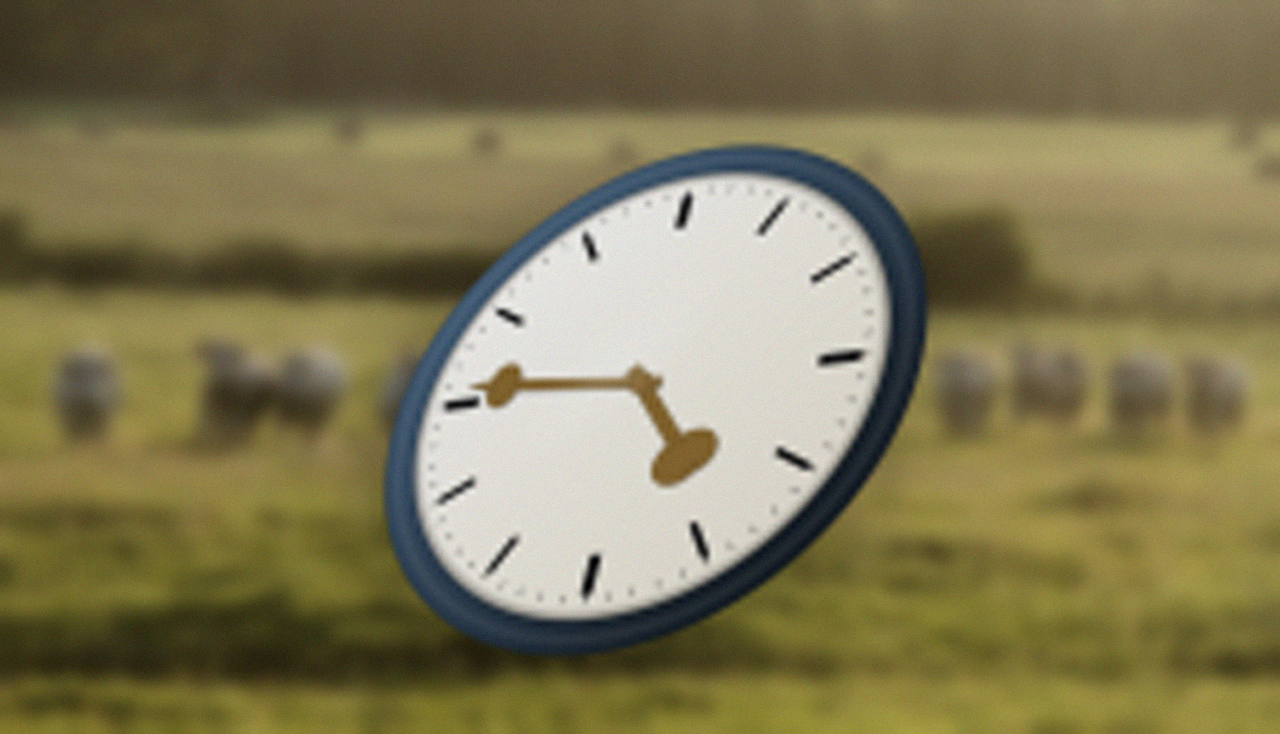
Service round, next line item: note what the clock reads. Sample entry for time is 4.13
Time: 4.46
